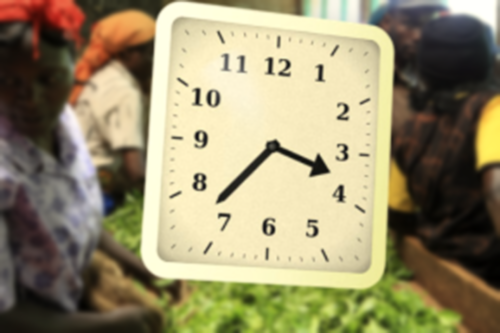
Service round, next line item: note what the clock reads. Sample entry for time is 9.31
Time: 3.37
